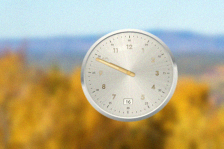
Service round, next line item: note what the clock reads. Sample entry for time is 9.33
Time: 9.49
